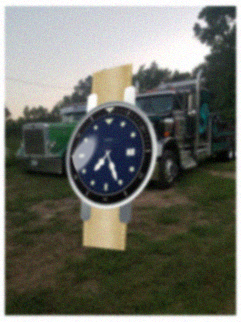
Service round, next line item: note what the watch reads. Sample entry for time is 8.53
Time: 7.26
